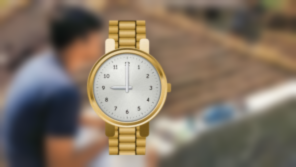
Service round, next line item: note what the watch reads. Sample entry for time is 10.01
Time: 9.00
